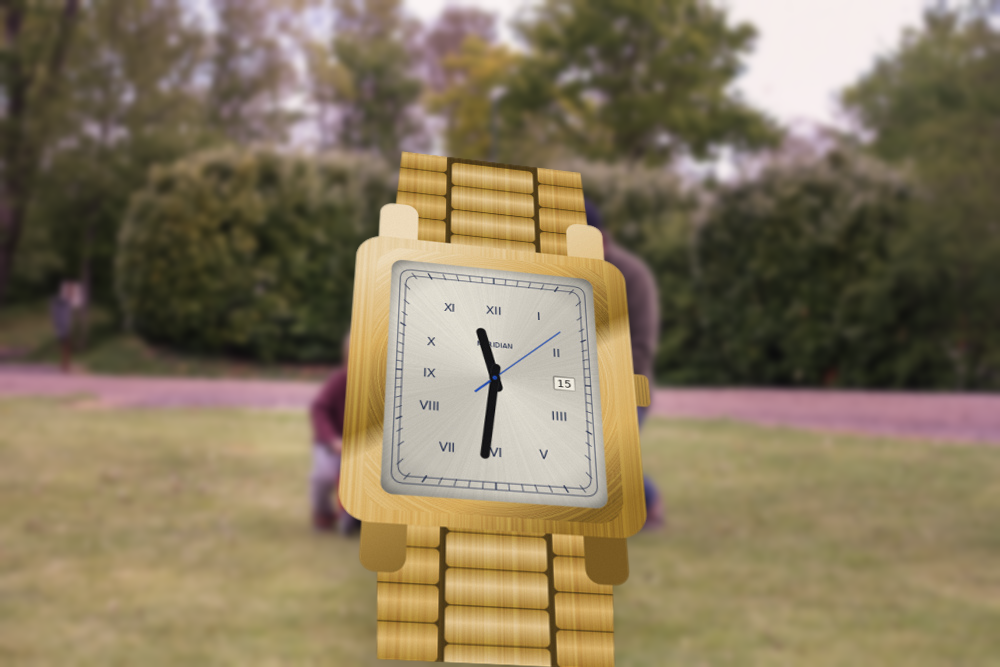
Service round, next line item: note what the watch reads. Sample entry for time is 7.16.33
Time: 11.31.08
